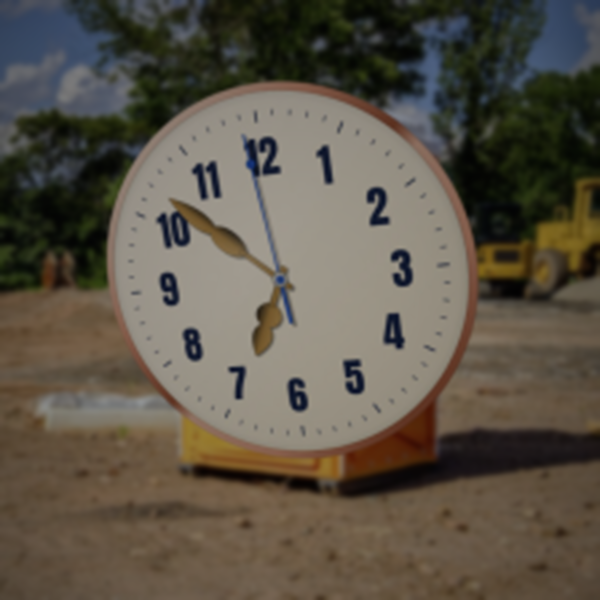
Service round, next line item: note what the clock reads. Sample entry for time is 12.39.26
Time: 6.51.59
